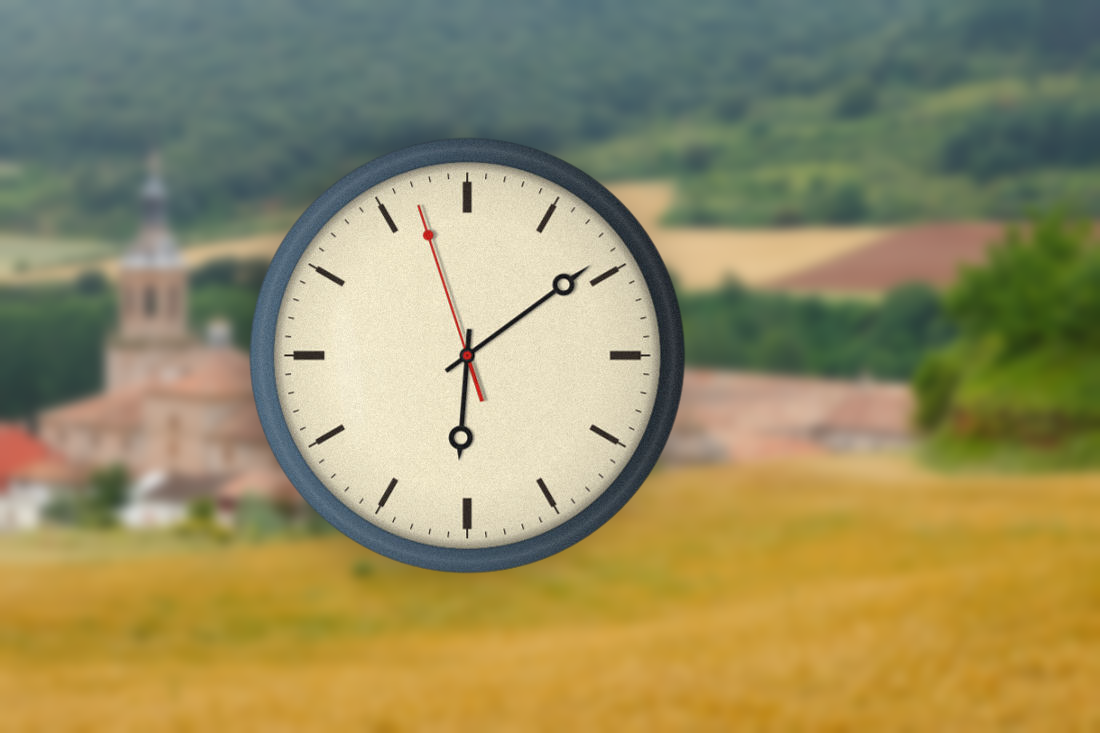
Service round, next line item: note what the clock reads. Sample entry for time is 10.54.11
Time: 6.08.57
